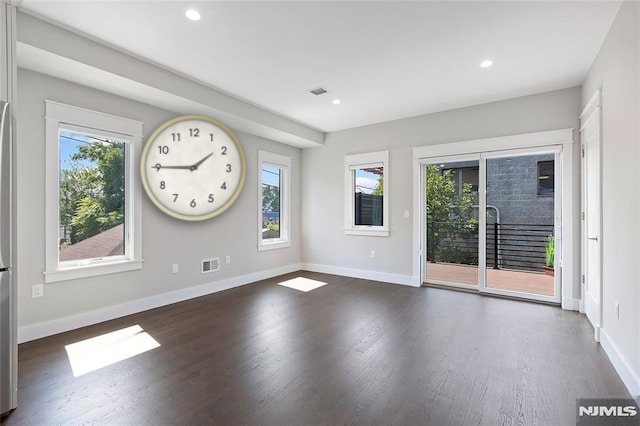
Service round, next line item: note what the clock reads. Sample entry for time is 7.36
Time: 1.45
